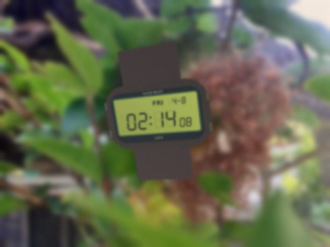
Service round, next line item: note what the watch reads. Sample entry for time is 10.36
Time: 2.14
